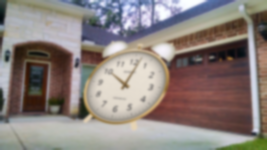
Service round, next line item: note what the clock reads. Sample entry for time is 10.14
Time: 10.02
